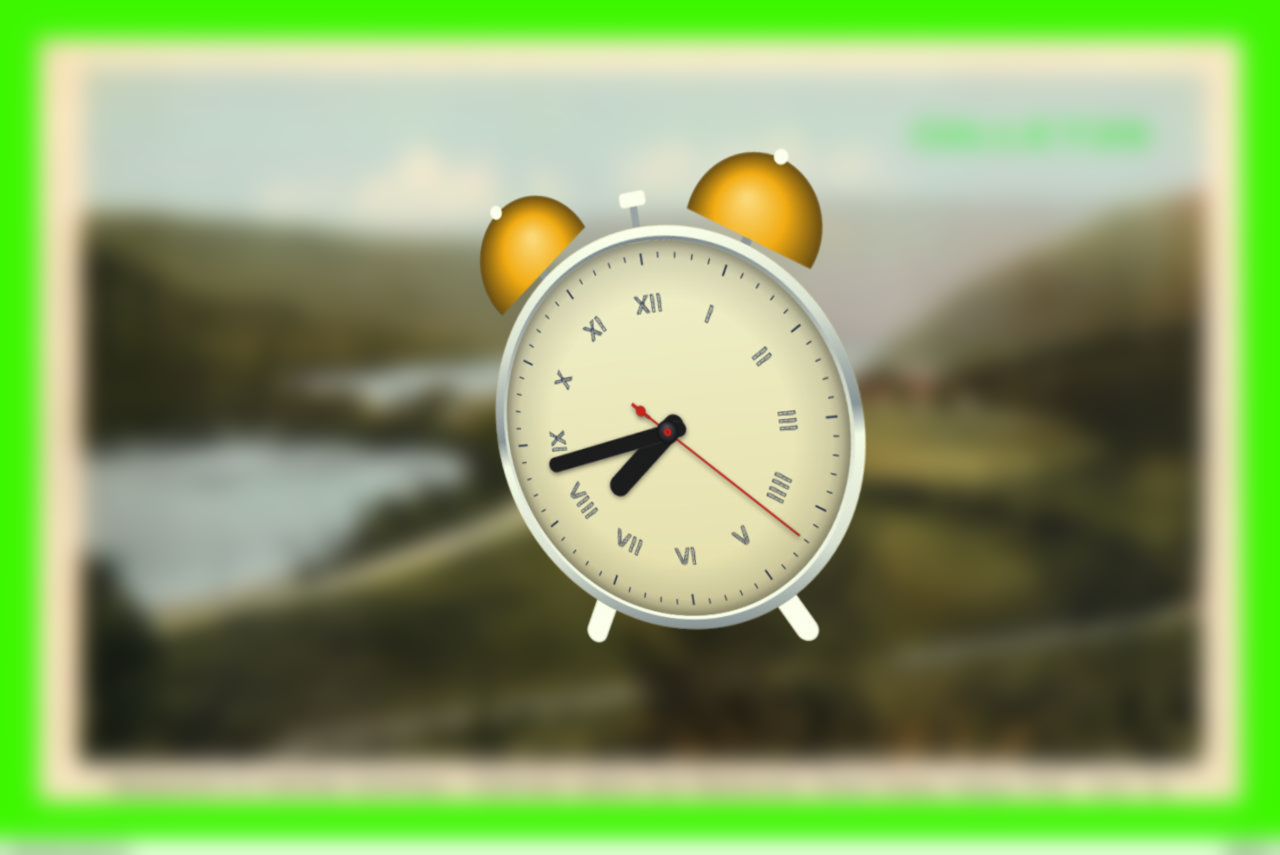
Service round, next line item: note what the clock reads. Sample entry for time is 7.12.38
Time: 7.43.22
